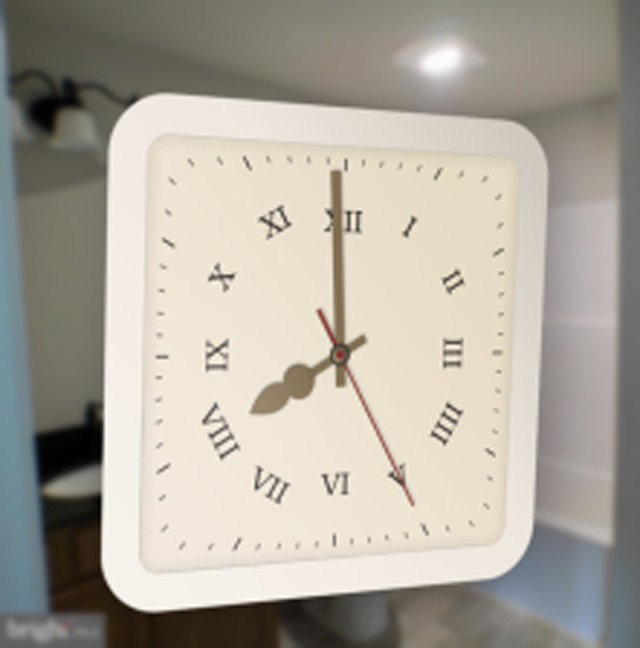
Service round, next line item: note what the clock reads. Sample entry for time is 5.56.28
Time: 7.59.25
